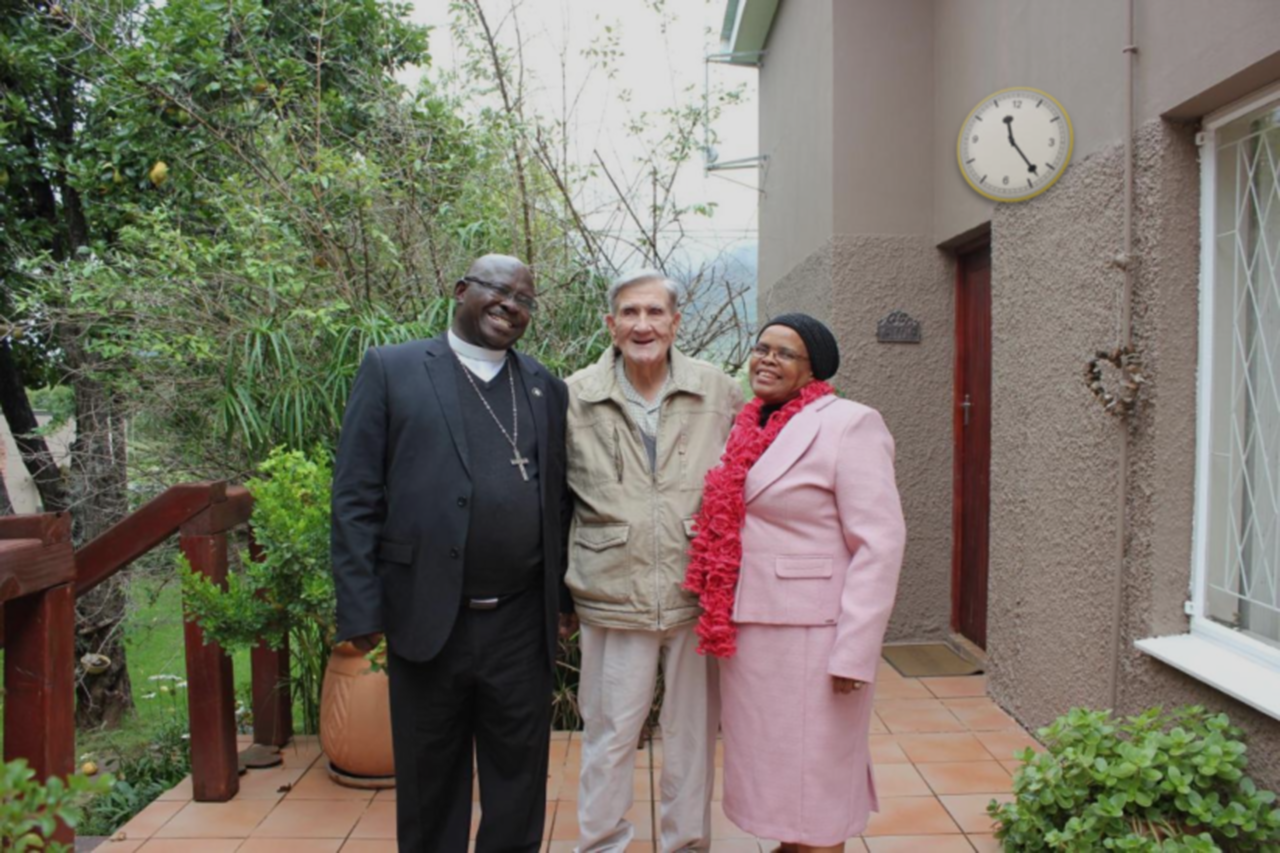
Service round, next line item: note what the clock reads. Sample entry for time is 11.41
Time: 11.23
